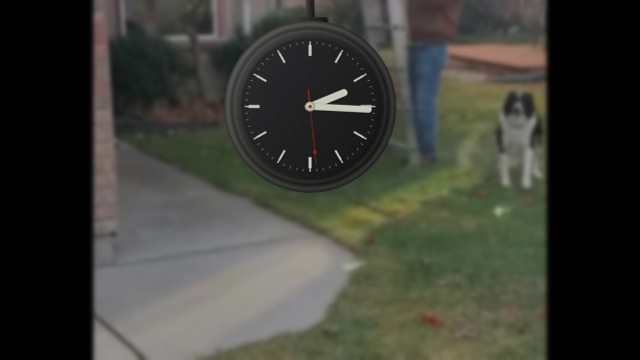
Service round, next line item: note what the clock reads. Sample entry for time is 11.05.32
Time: 2.15.29
